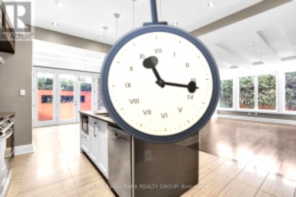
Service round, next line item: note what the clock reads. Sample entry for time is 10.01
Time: 11.17
